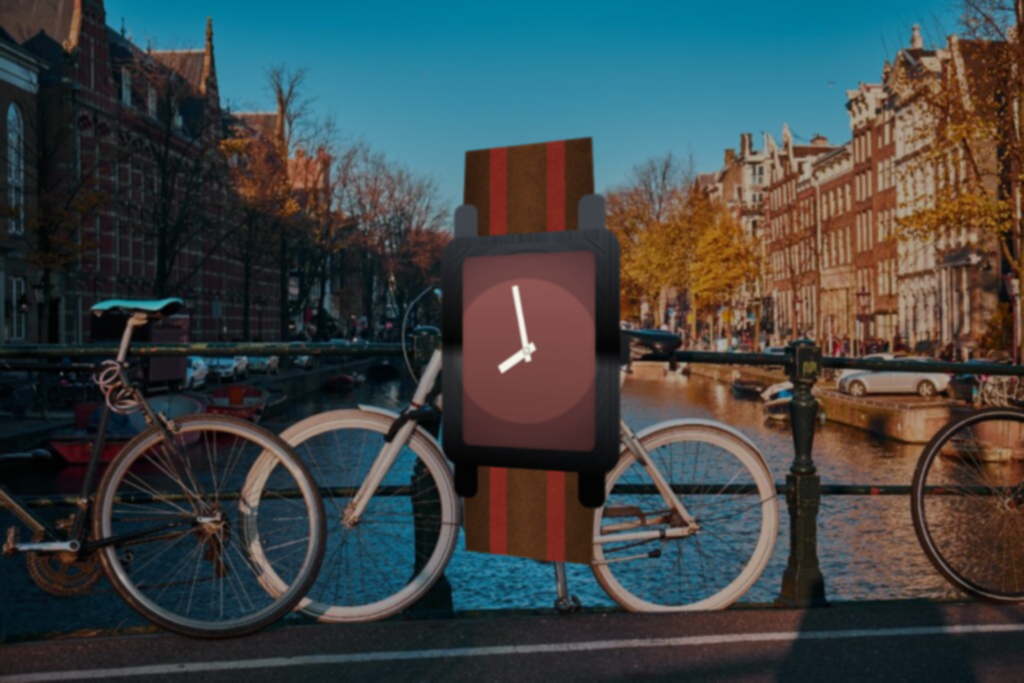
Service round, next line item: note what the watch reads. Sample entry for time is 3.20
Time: 7.58
